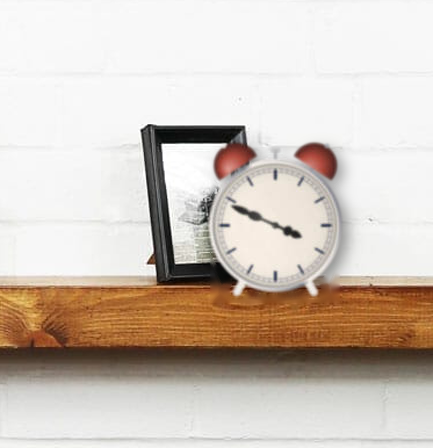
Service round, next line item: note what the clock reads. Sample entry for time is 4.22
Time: 3.49
